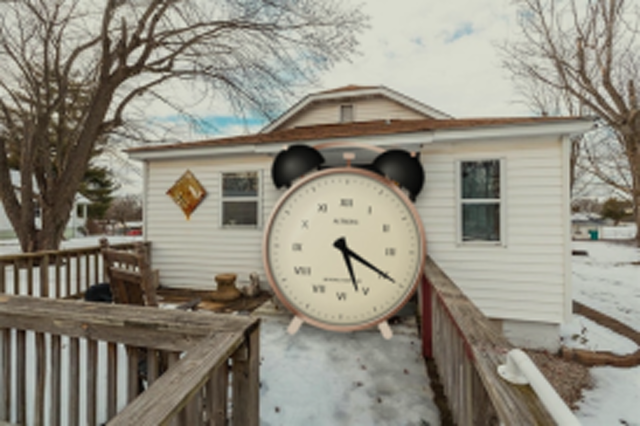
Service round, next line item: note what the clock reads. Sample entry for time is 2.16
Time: 5.20
